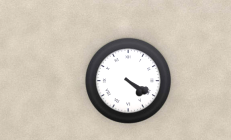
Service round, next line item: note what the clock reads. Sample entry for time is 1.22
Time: 4.20
